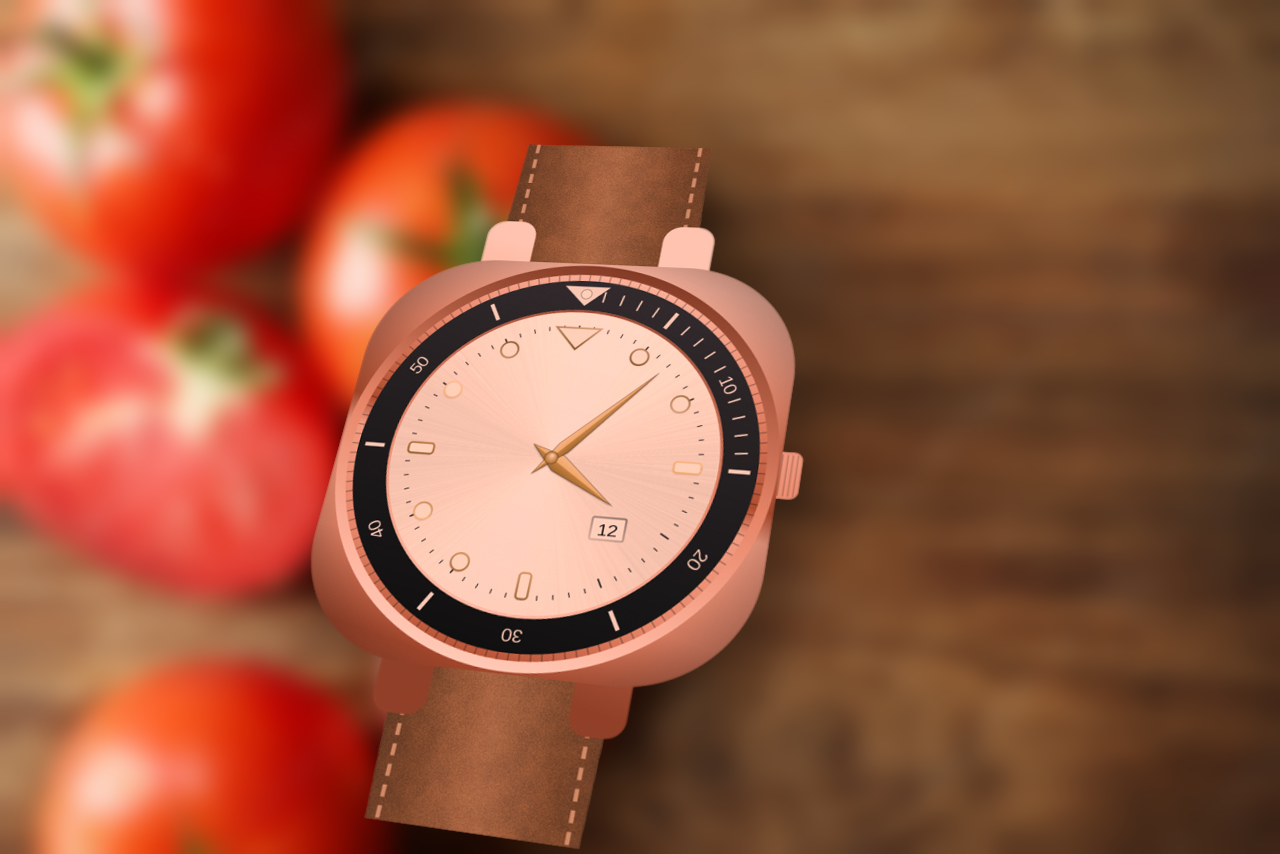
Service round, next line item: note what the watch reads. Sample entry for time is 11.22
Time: 4.07
